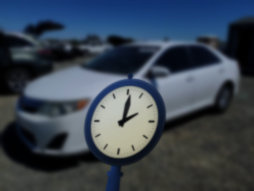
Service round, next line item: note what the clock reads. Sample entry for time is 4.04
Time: 2.01
